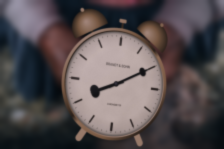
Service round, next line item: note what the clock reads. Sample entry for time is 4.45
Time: 8.10
